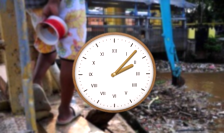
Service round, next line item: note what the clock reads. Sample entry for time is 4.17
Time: 2.07
